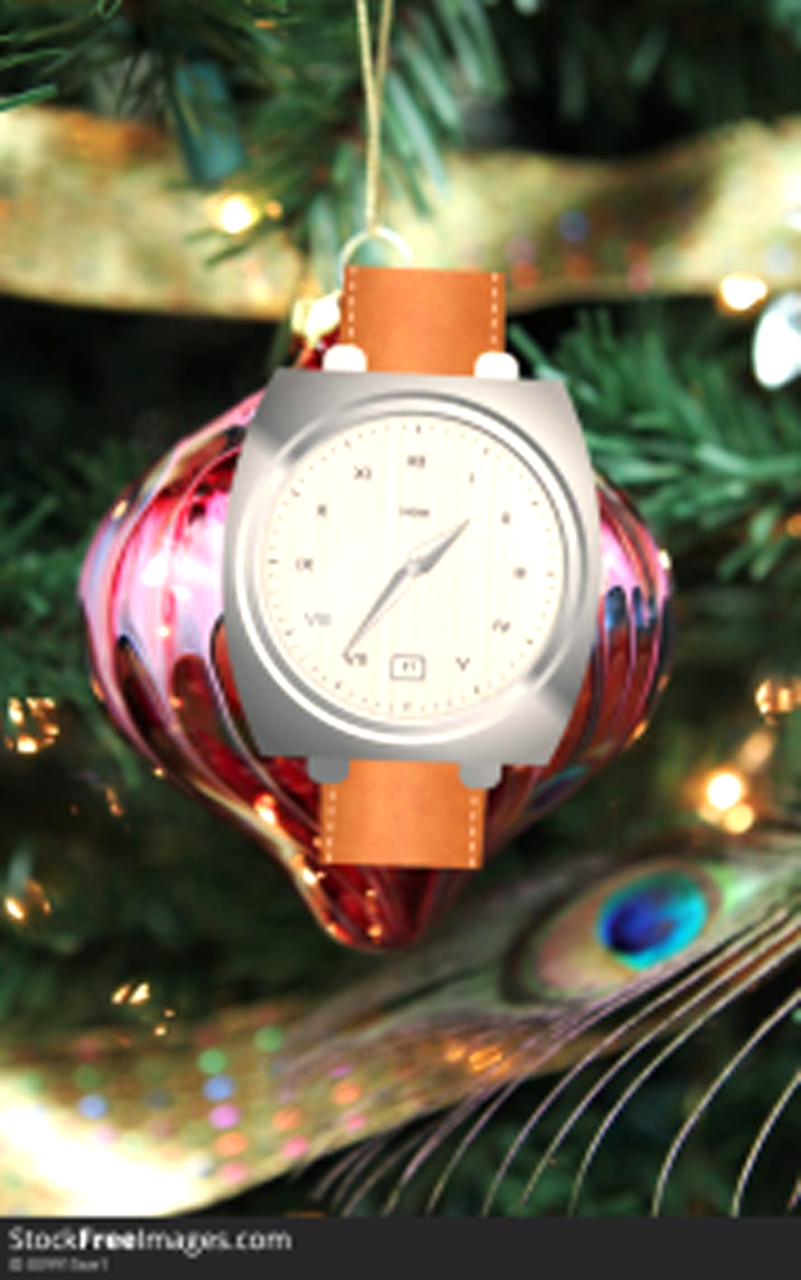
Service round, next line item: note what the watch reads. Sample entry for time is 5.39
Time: 1.36
